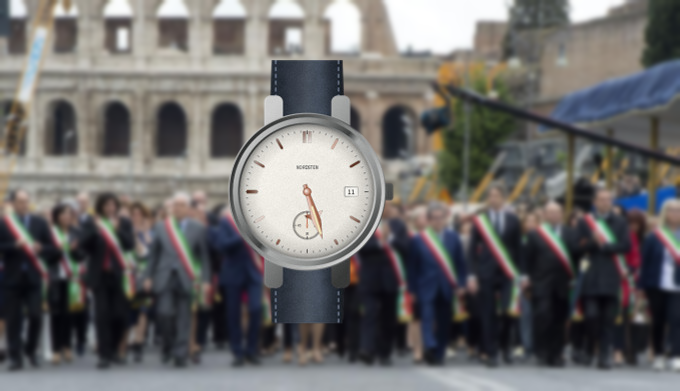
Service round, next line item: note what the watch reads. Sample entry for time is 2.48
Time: 5.27
